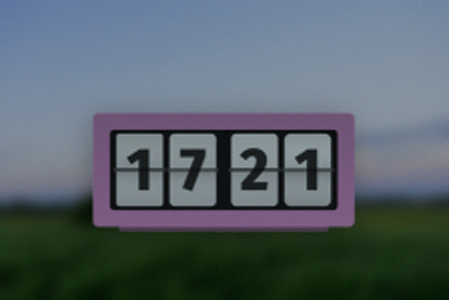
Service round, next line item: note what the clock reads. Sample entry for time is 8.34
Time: 17.21
